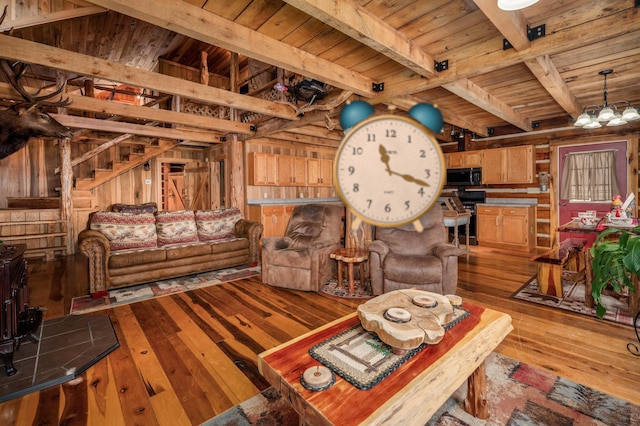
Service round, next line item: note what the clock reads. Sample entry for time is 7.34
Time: 11.18
